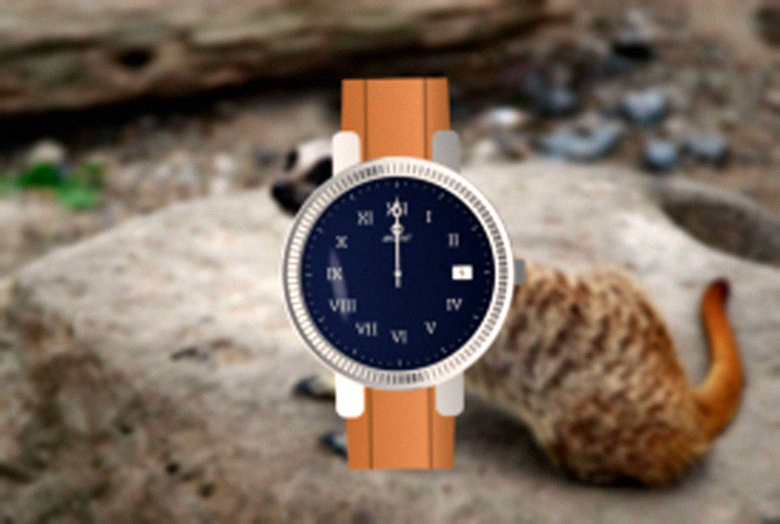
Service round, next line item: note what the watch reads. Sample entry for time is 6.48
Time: 12.00
